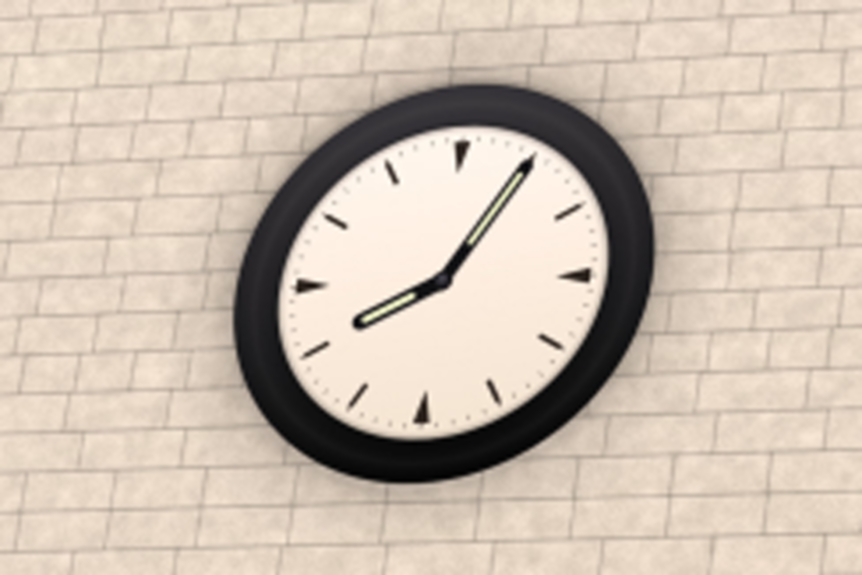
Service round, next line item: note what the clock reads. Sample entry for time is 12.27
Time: 8.05
